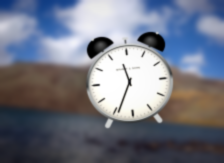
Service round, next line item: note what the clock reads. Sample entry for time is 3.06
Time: 11.34
